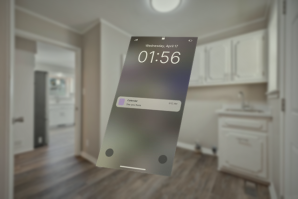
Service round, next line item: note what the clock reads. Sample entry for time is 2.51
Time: 1.56
